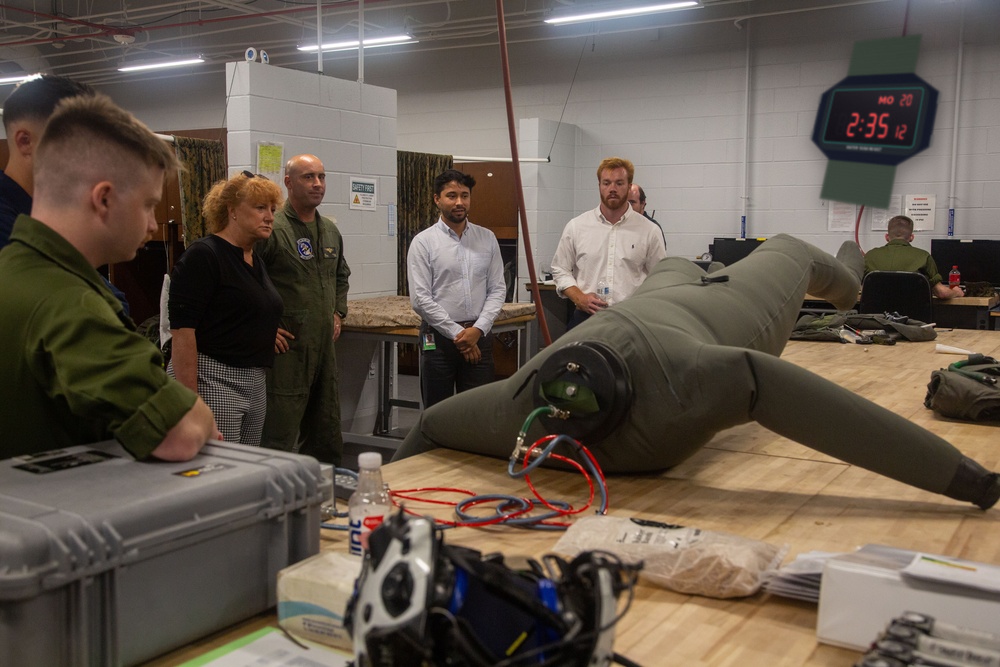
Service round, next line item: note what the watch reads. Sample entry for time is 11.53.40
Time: 2.35.12
